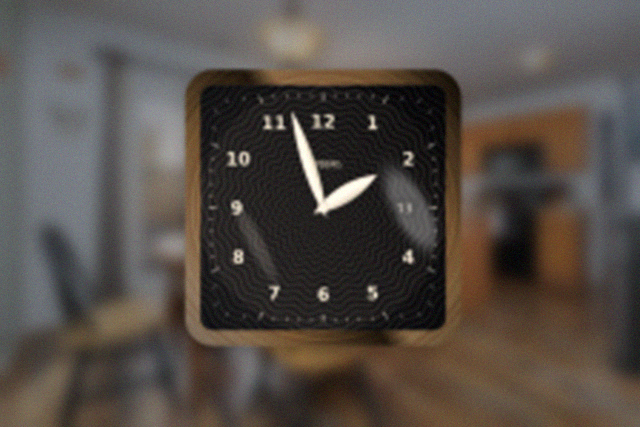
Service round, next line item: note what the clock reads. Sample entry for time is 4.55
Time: 1.57
